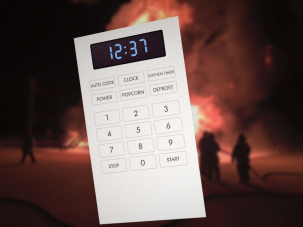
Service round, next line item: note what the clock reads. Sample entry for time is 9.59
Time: 12.37
